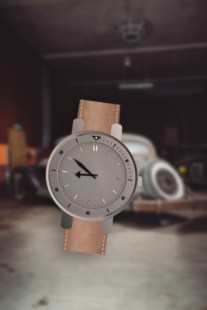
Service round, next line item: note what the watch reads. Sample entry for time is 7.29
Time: 8.51
